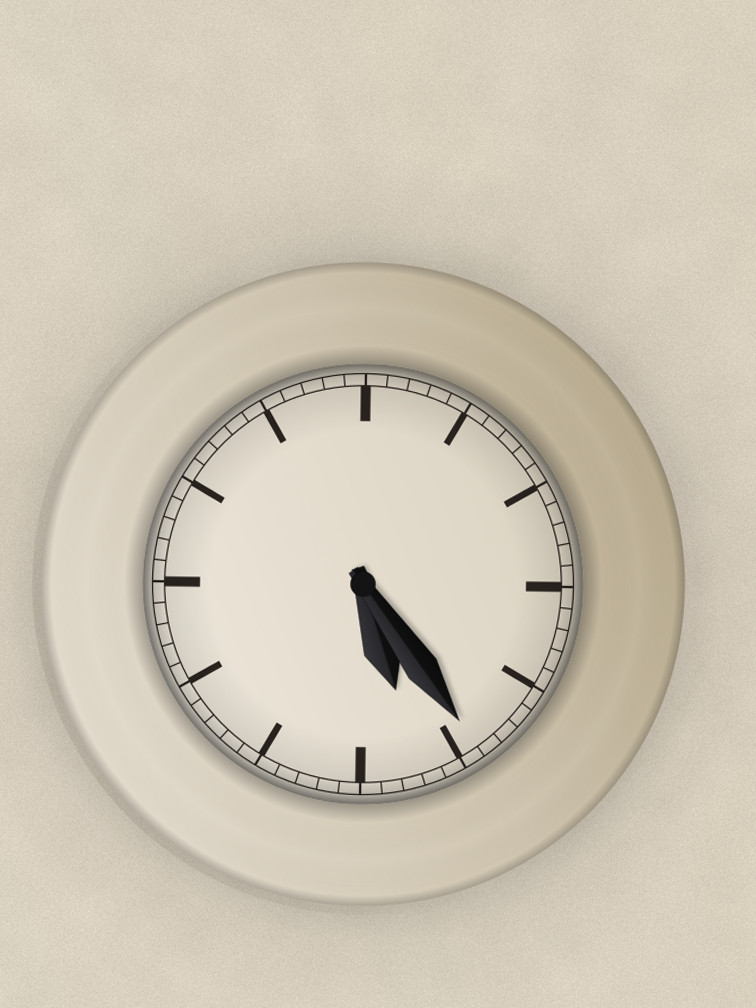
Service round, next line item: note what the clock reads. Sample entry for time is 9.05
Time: 5.24
